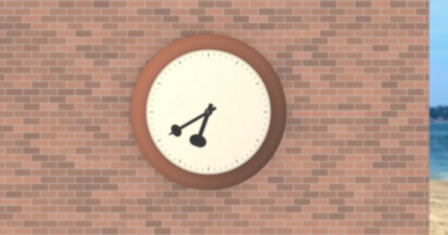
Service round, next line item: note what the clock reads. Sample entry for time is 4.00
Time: 6.40
